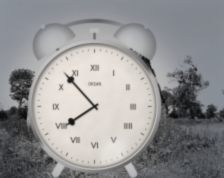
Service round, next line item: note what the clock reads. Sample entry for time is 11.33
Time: 7.53
